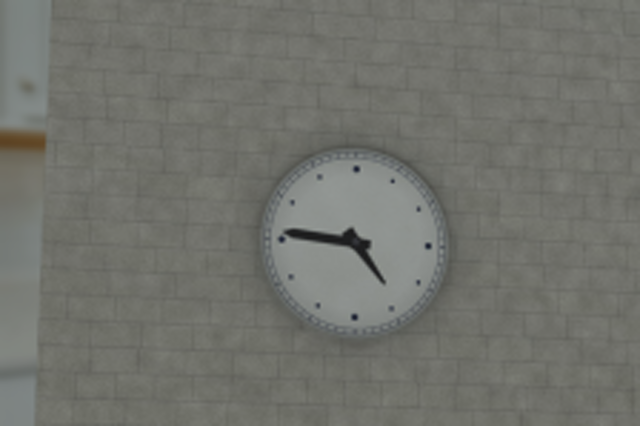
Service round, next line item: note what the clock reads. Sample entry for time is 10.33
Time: 4.46
